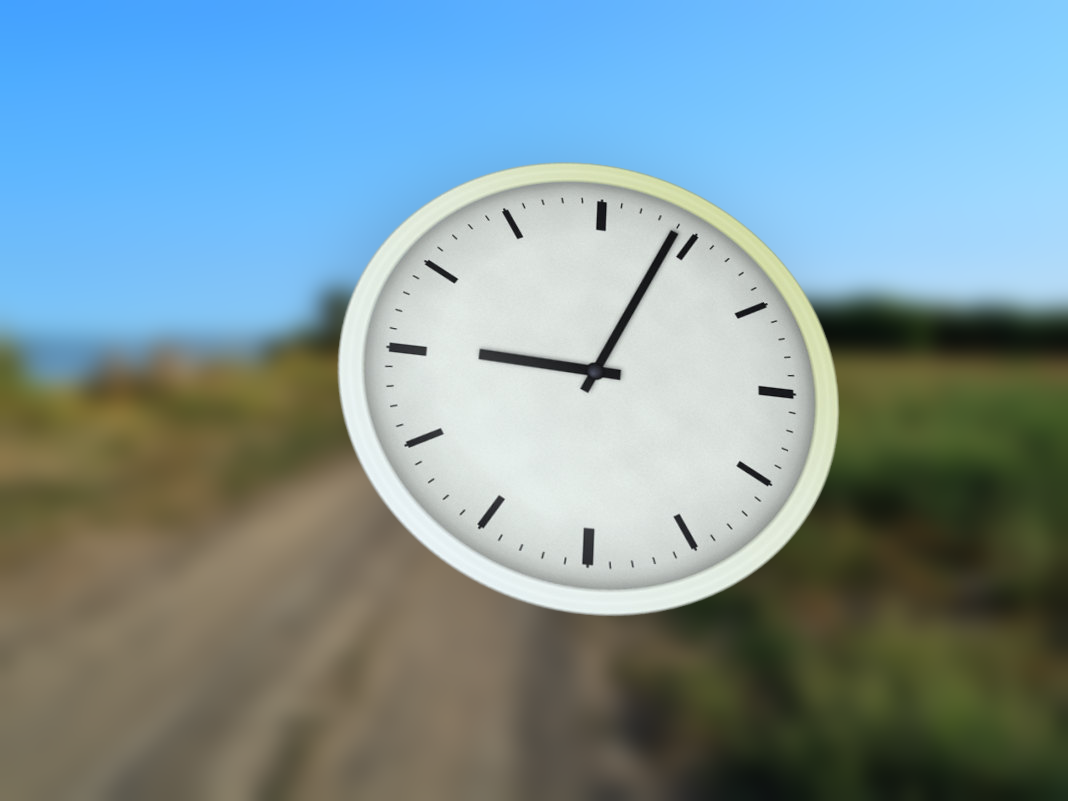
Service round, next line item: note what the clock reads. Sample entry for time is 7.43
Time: 9.04
